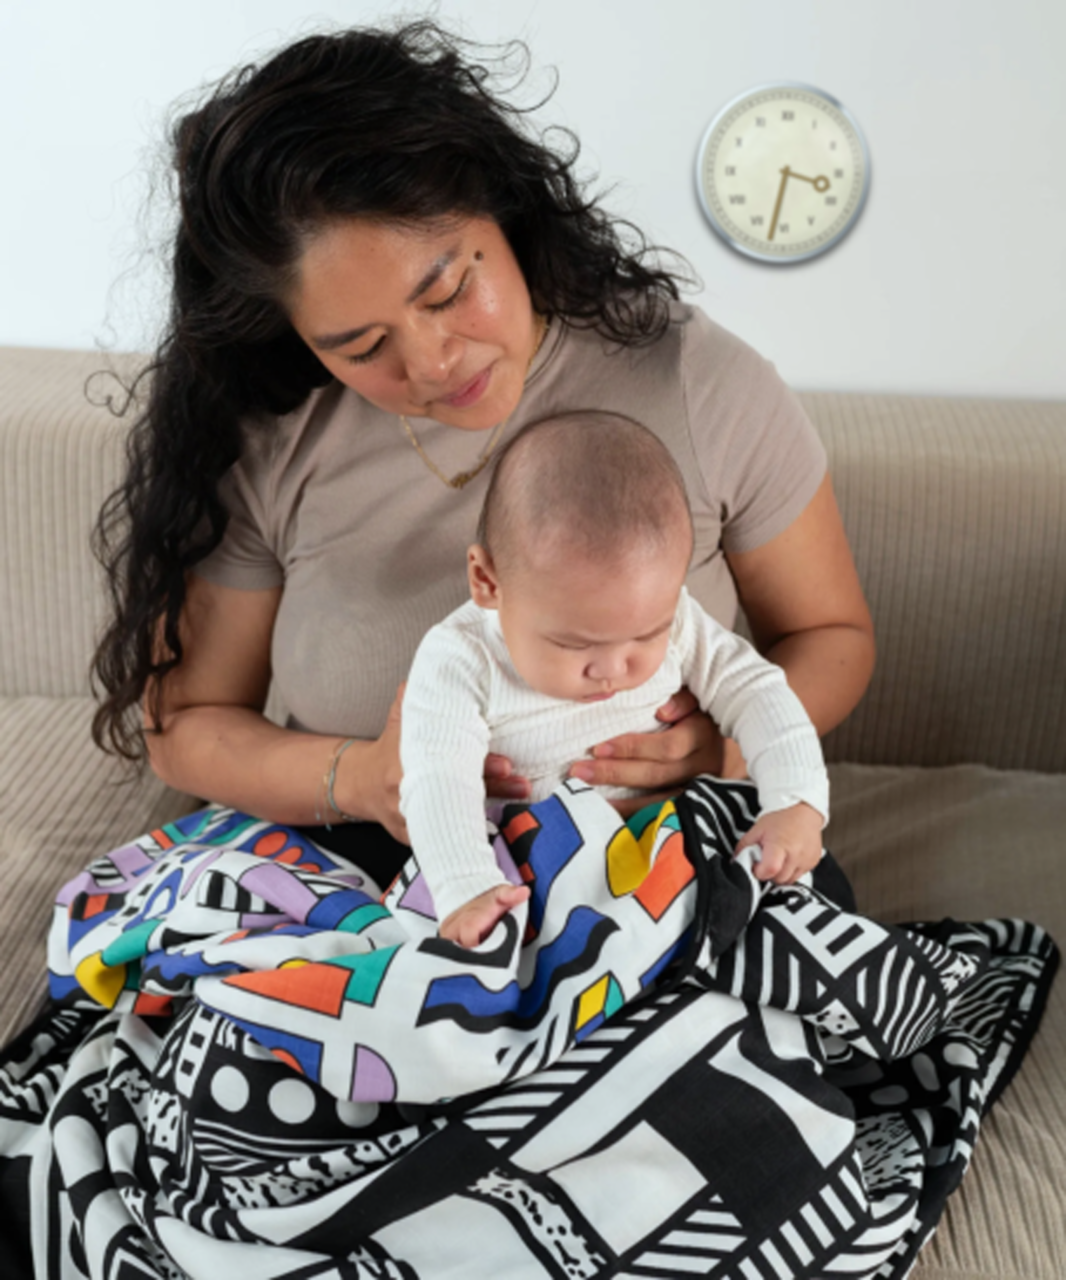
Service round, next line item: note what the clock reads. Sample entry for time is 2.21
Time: 3.32
